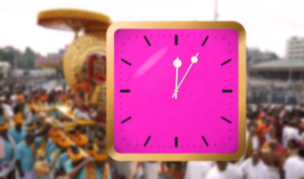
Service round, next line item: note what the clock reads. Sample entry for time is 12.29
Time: 12.05
